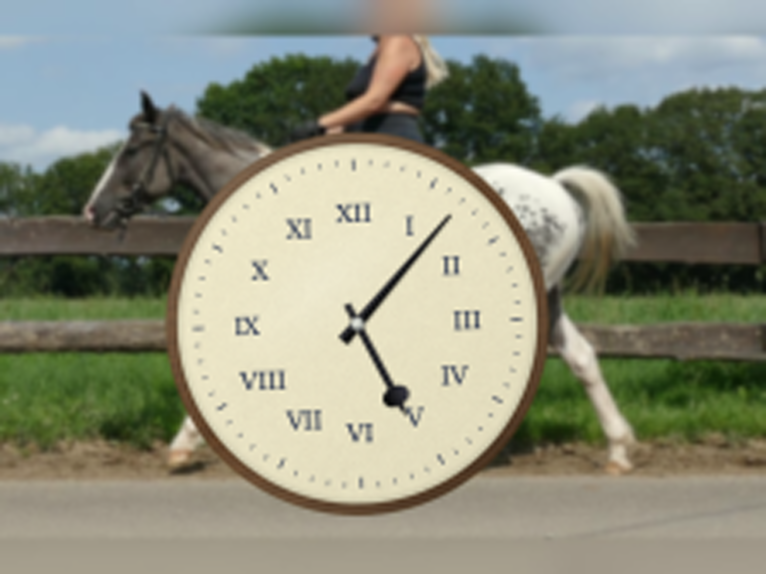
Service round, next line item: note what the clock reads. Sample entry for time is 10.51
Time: 5.07
